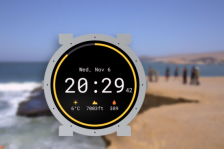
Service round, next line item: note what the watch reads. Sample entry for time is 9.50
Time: 20.29
